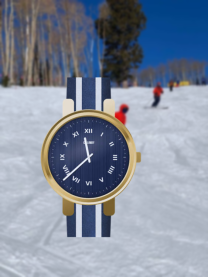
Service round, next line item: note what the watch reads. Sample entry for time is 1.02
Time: 11.38
